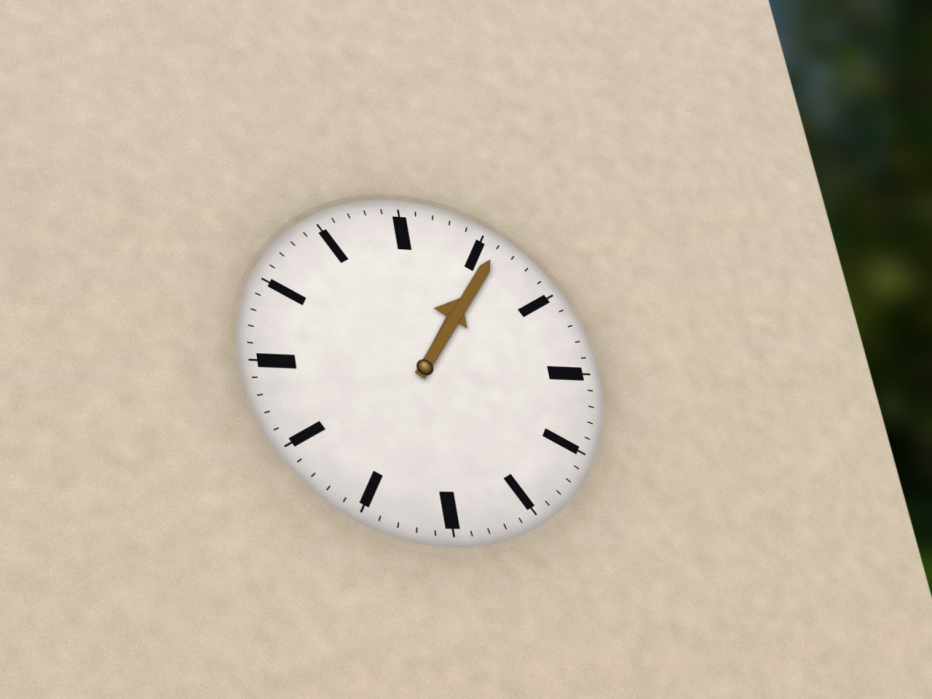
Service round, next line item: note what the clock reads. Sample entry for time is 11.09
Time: 1.06
